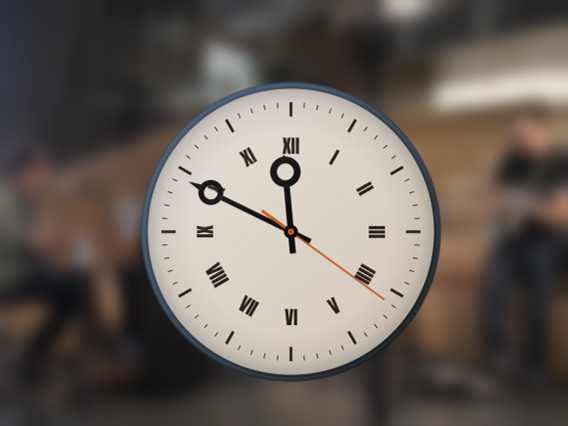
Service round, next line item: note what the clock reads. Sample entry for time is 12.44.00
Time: 11.49.21
